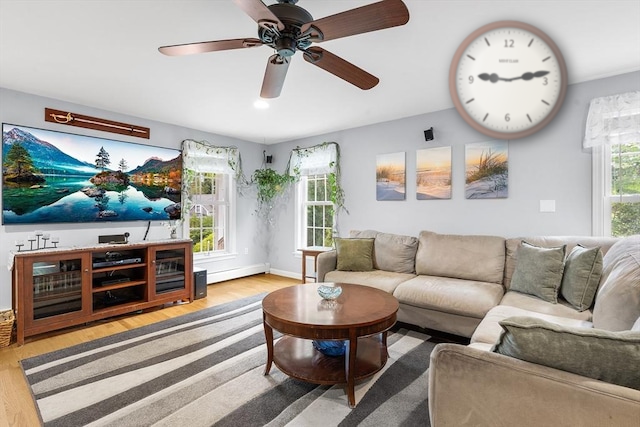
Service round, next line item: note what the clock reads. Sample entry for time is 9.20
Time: 9.13
